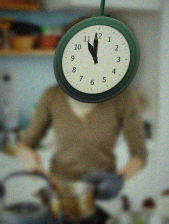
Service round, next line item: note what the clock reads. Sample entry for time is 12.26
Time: 10.59
